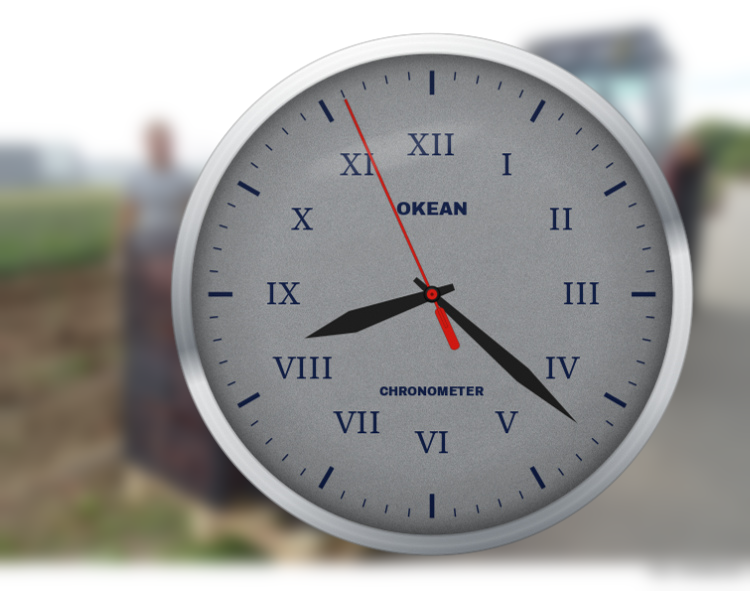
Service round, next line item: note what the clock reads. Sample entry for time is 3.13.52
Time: 8.21.56
